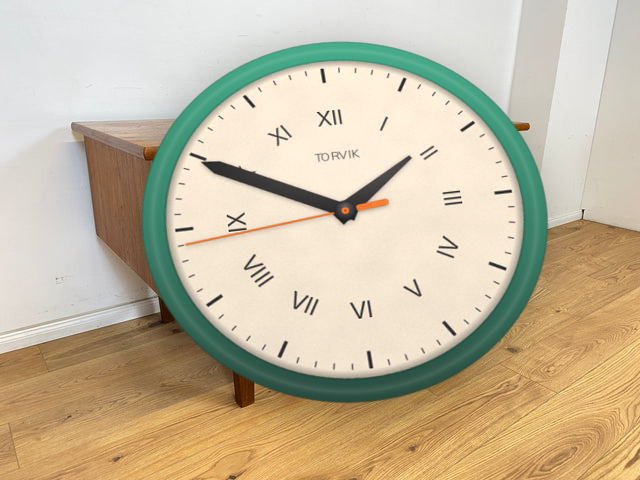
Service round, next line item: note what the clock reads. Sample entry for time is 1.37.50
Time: 1.49.44
